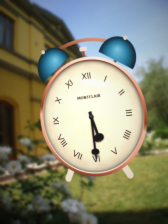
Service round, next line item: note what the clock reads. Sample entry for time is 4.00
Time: 5.30
